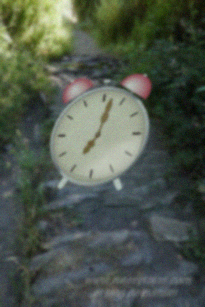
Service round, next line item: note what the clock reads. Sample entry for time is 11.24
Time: 7.02
